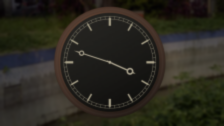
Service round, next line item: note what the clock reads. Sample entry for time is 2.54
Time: 3.48
